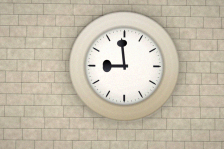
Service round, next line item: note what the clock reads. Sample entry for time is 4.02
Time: 8.59
